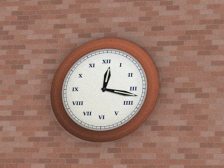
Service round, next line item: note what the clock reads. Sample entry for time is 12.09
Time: 12.17
